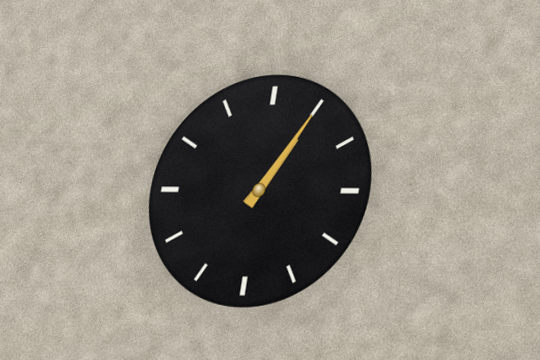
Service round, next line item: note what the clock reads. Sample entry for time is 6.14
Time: 1.05
